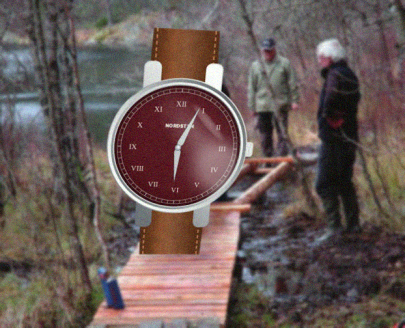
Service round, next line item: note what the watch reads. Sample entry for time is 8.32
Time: 6.04
